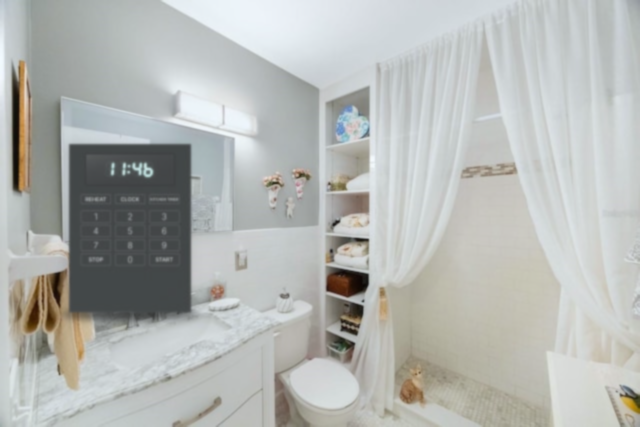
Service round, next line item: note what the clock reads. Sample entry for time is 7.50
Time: 11.46
